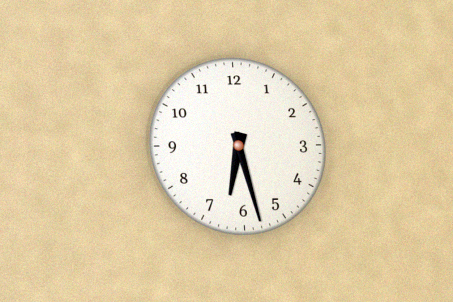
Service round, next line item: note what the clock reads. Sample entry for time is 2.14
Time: 6.28
